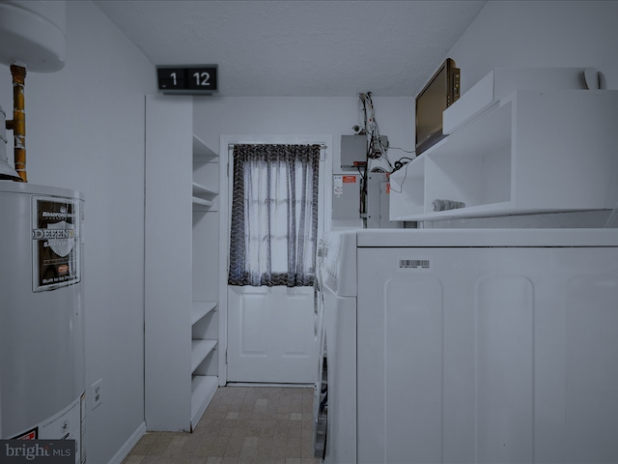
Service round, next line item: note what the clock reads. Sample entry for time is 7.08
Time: 1.12
